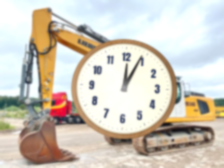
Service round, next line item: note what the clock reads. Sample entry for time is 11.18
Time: 12.04
